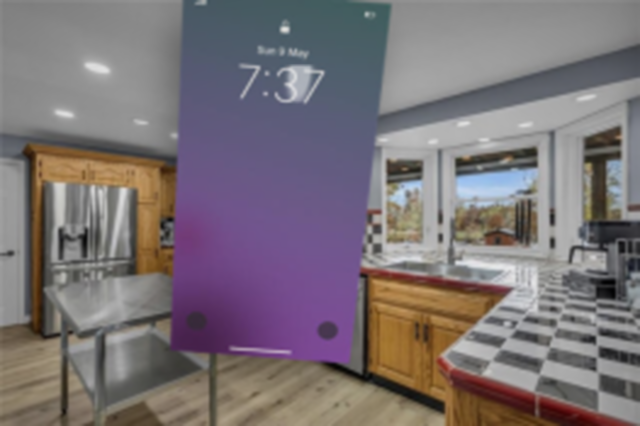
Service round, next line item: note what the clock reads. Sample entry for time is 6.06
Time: 7.37
